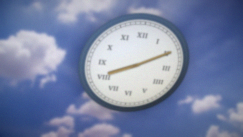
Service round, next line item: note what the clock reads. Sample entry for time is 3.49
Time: 8.10
